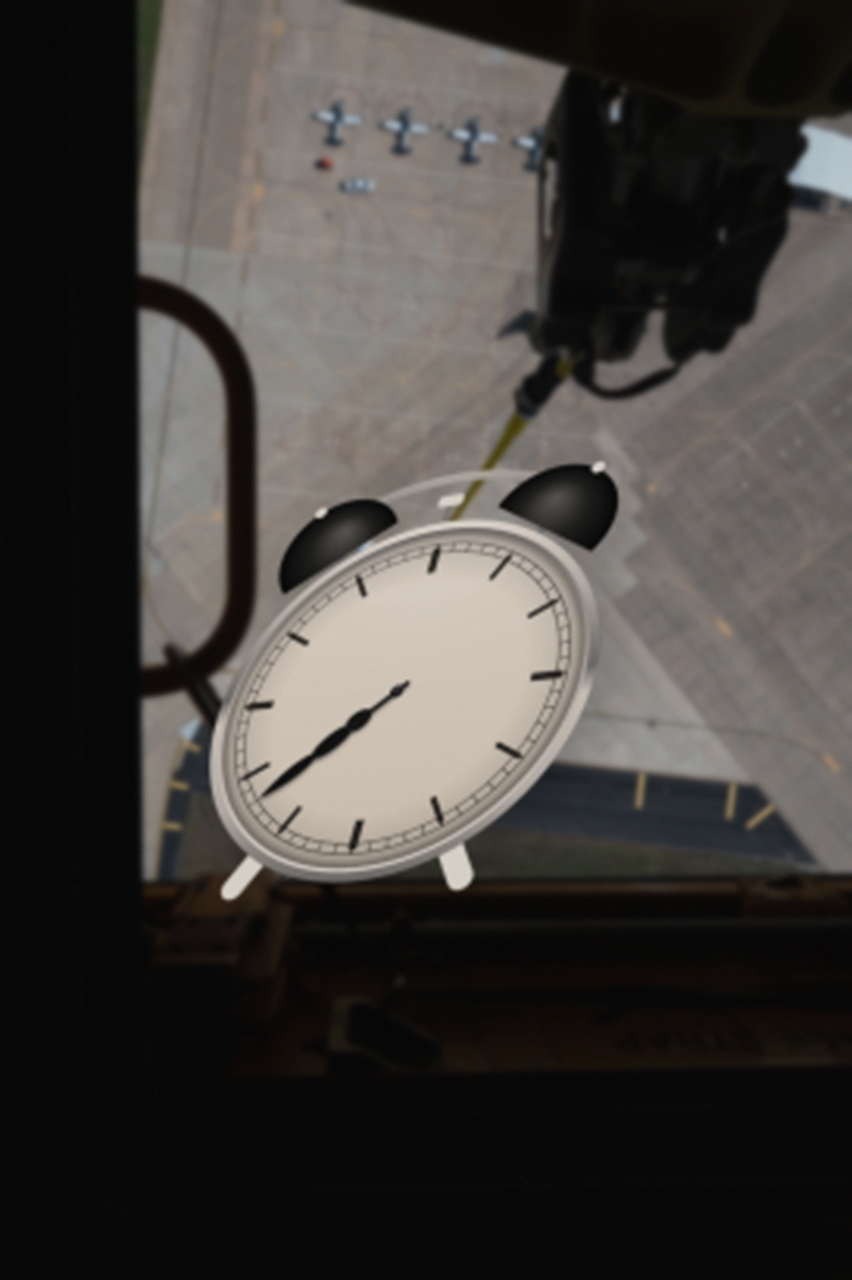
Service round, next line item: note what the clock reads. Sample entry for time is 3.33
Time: 7.38
